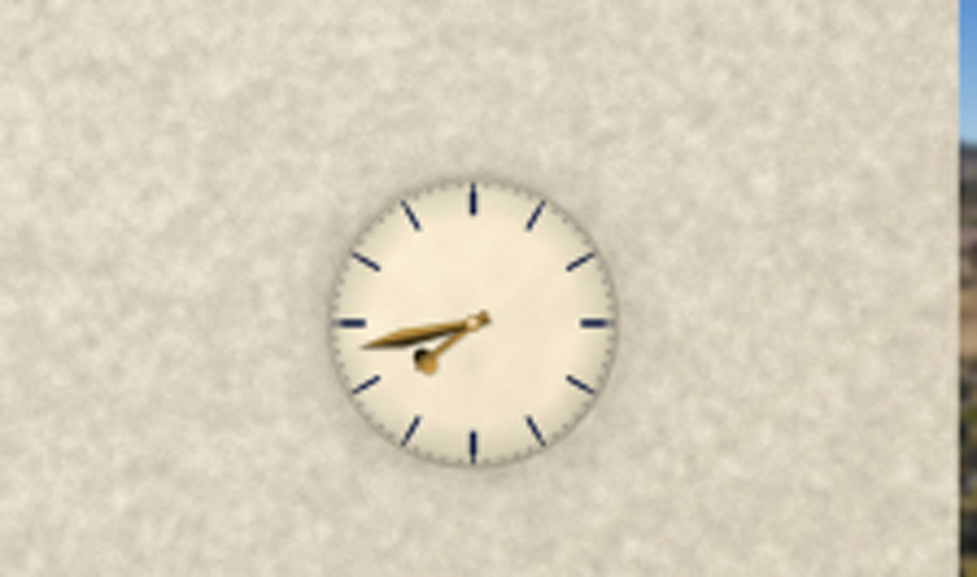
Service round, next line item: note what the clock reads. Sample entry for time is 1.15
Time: 7.43
